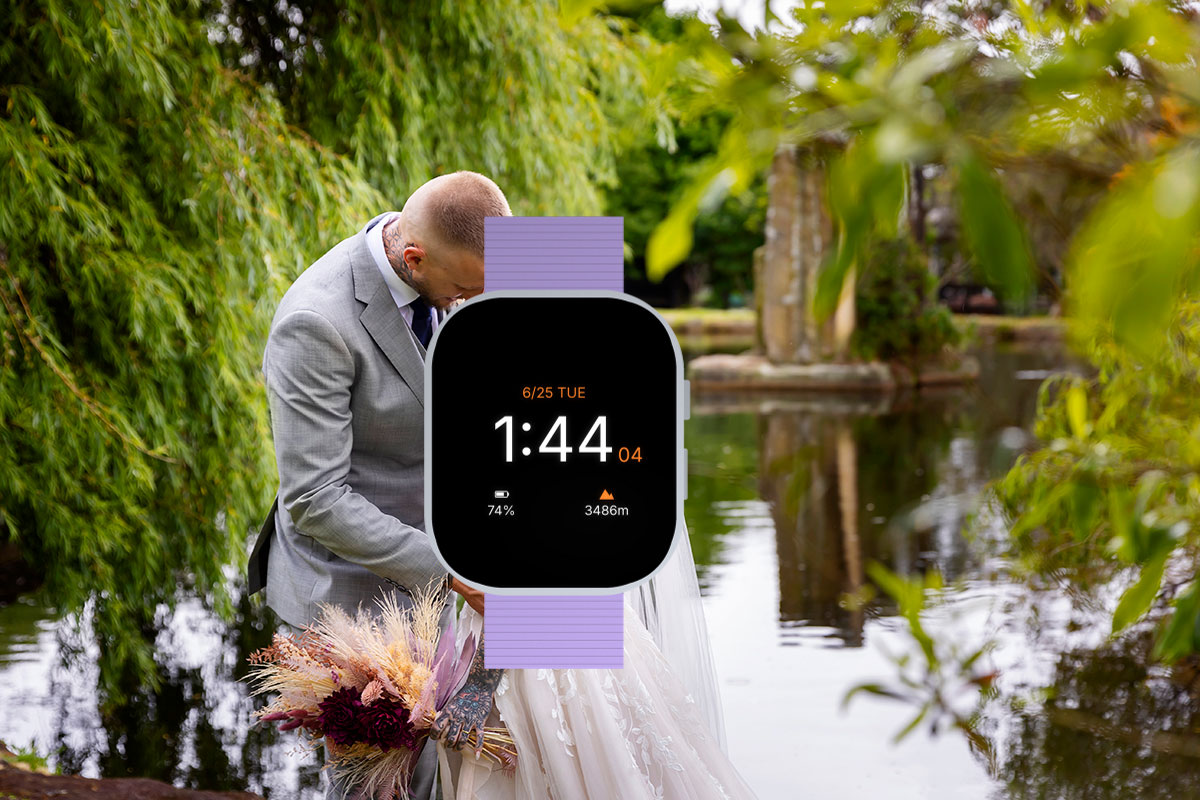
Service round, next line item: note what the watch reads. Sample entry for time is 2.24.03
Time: 1.44.04
